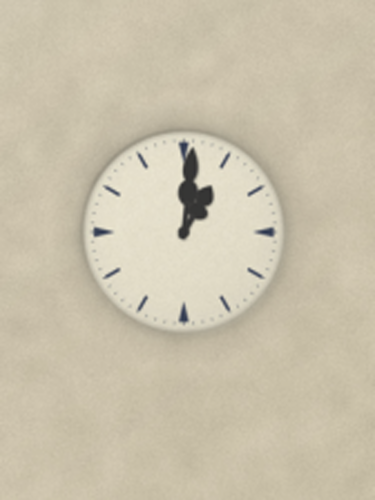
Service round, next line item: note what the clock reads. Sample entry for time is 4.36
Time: 1.01
